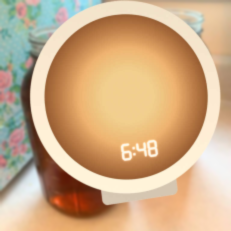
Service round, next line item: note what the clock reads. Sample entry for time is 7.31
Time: 6.48
